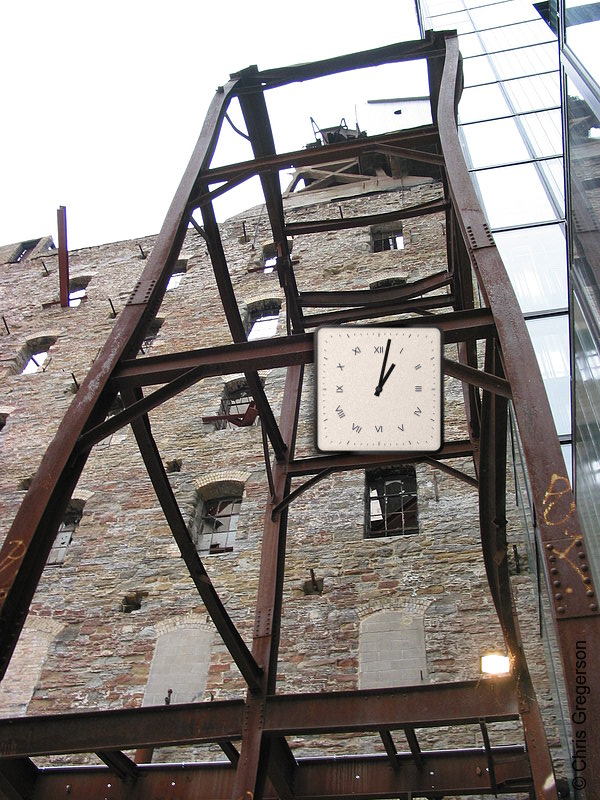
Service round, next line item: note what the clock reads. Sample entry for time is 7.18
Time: 1.02
